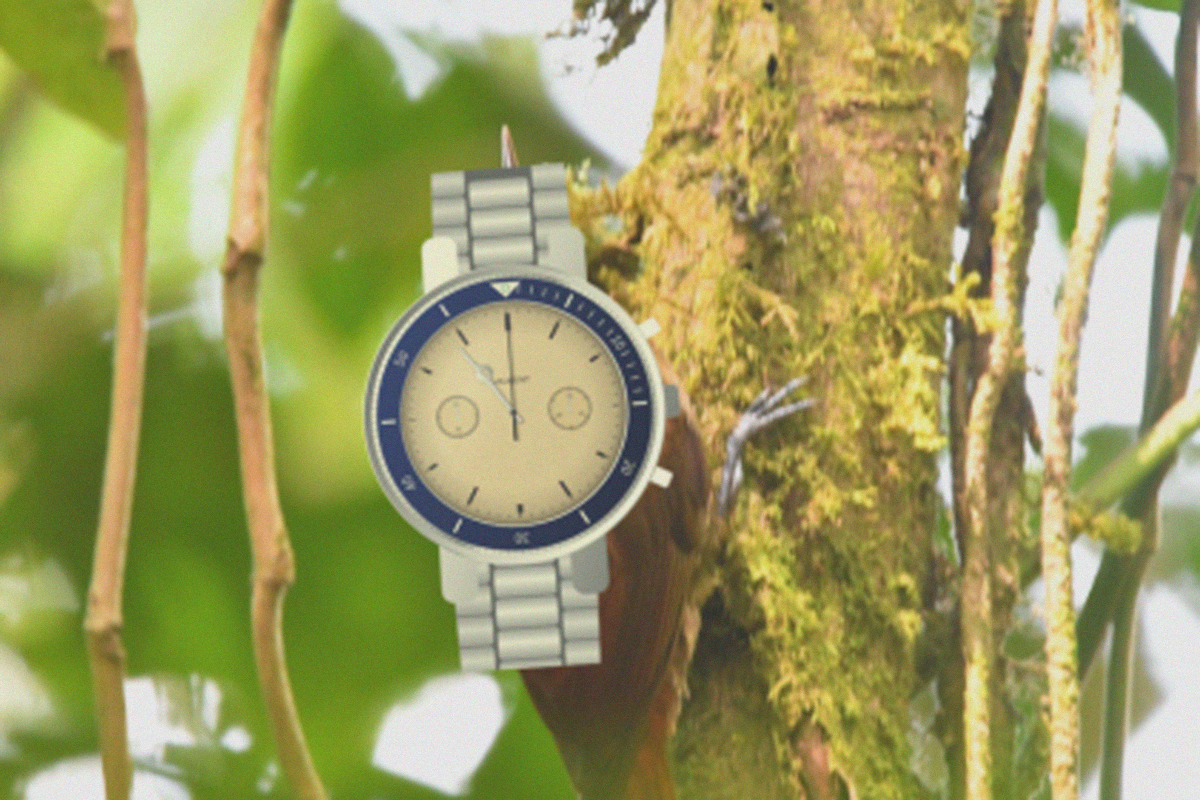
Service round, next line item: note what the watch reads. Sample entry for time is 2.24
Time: 10.54
